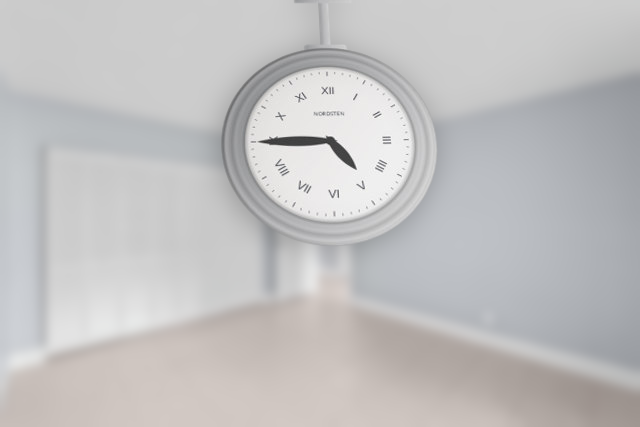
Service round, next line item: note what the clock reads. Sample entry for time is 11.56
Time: 4.45
